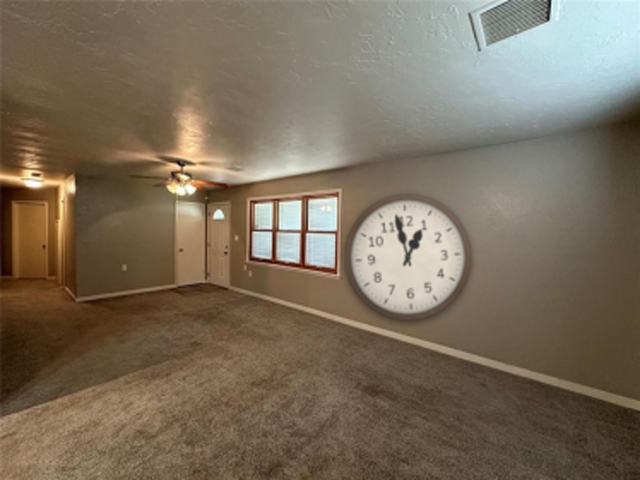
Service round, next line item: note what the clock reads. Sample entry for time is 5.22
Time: 12.58
